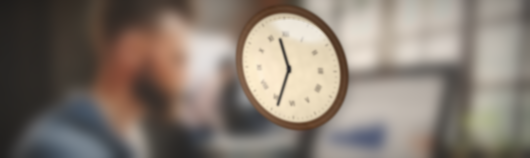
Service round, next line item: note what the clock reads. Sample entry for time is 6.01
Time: 11.34
